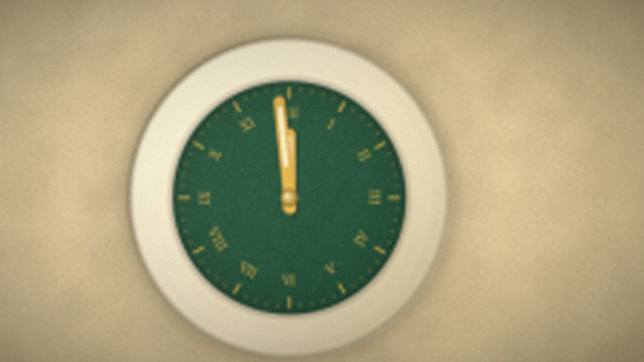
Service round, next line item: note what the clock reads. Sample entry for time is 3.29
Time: 11.59
